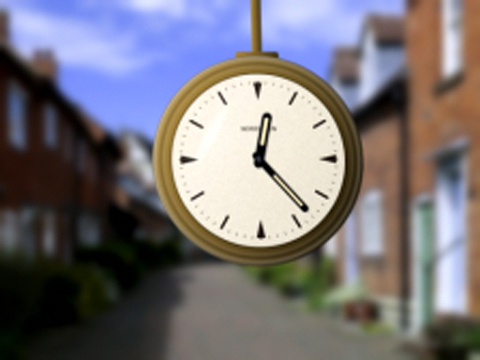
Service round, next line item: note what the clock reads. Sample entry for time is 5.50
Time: 12.23
